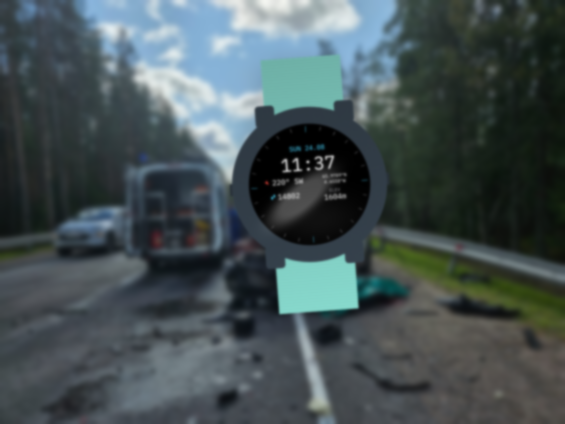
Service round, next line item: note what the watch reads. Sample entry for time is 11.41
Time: 11.37
